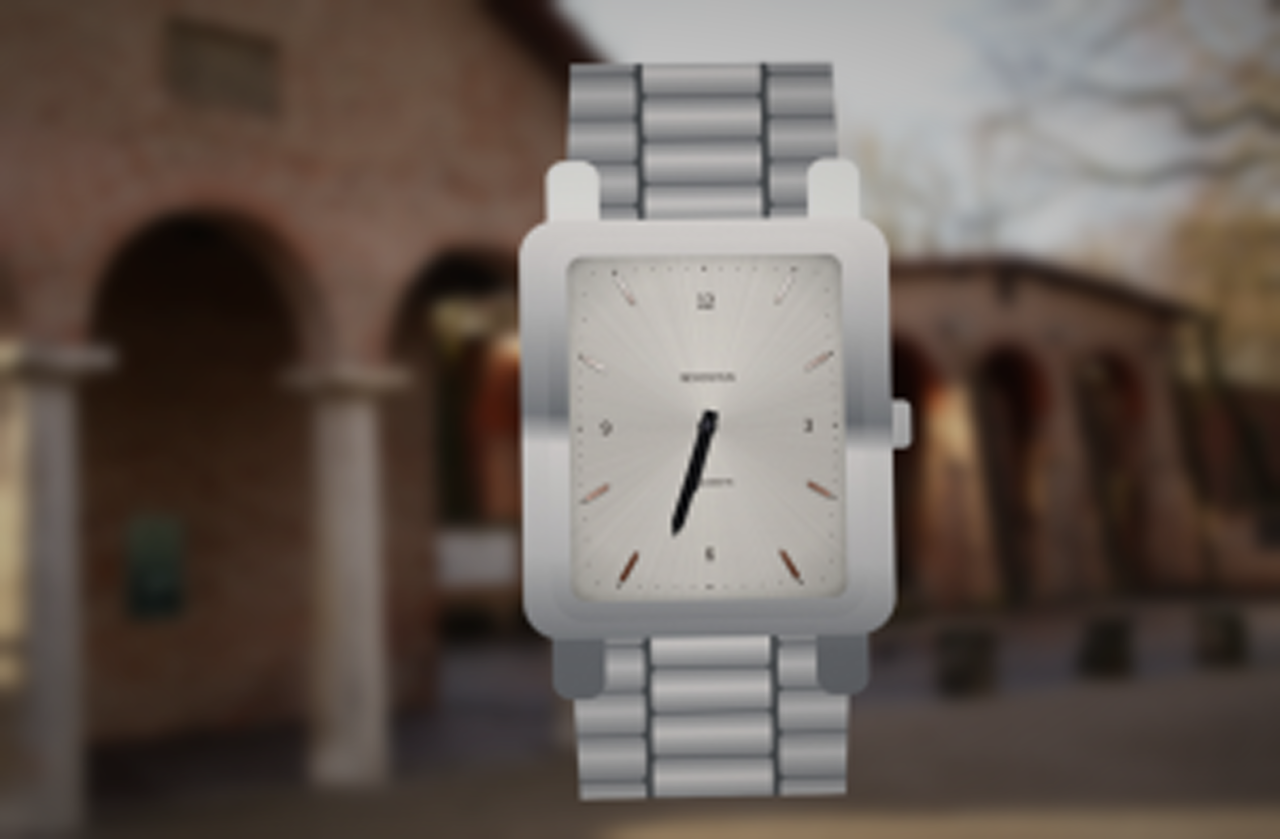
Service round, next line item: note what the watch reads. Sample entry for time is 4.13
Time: 6.33
